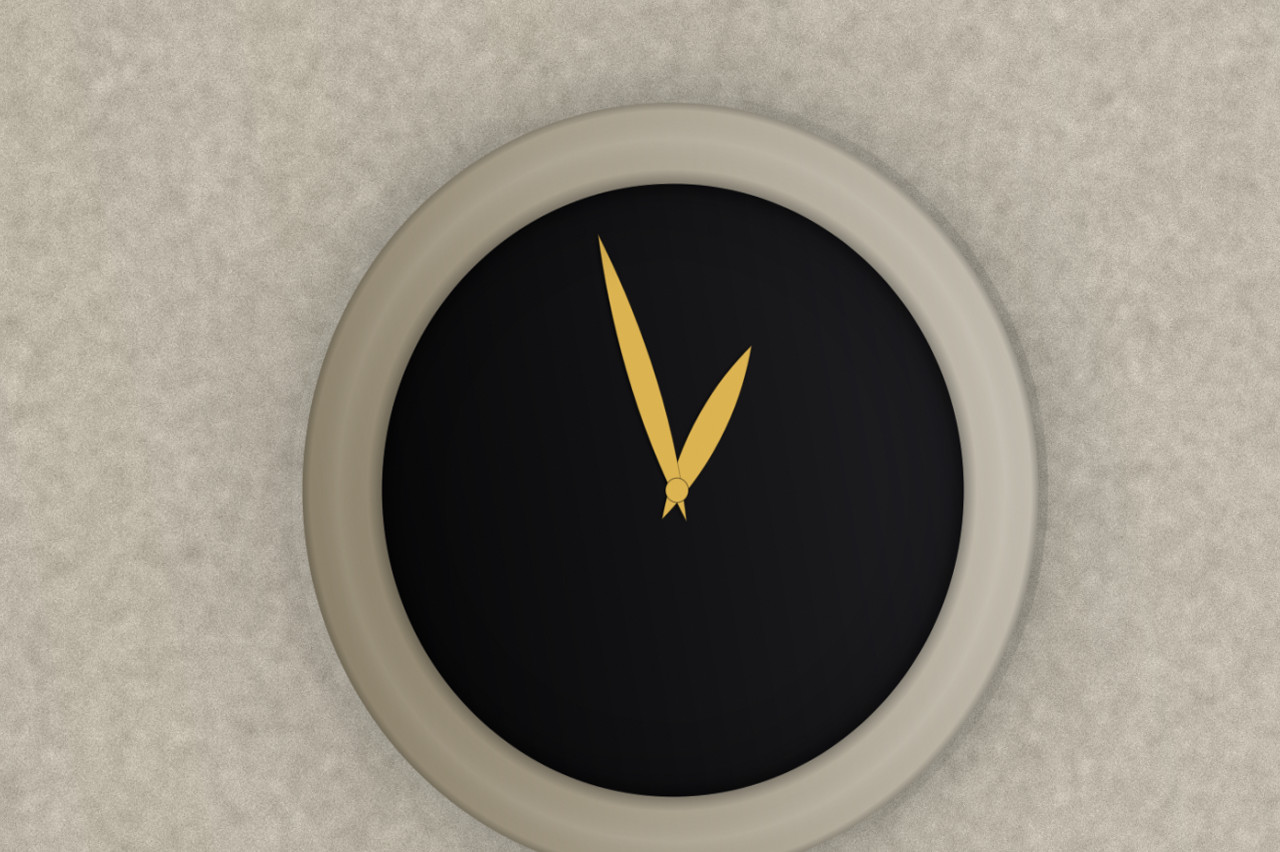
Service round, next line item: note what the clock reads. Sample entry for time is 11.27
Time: 12.57
